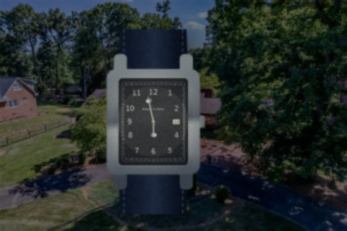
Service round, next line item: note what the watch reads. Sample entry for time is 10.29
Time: 5.58
